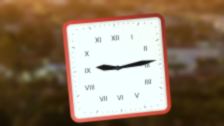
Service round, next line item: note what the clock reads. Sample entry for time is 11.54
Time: 9.14
